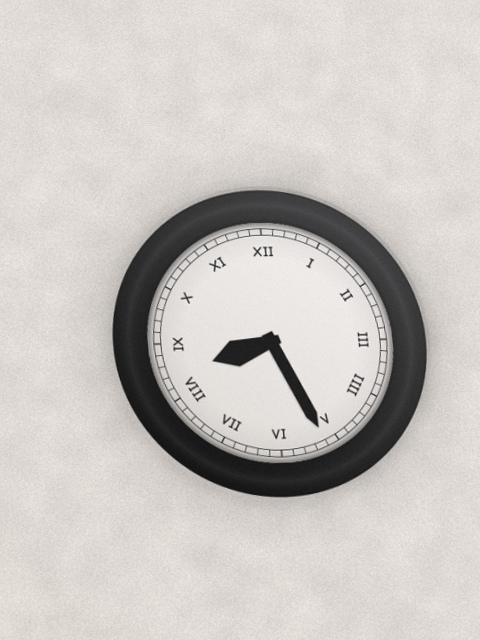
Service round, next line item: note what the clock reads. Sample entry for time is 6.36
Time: 8.26
